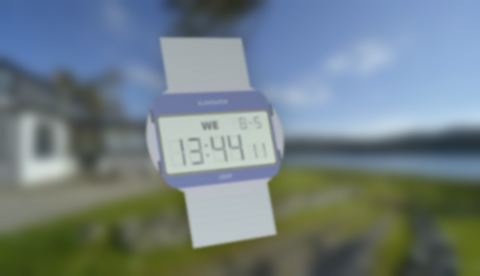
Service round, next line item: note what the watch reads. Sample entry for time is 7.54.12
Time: 13.44.11
